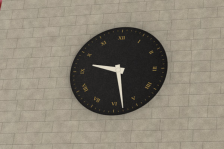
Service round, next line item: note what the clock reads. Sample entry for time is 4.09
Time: 9.28
